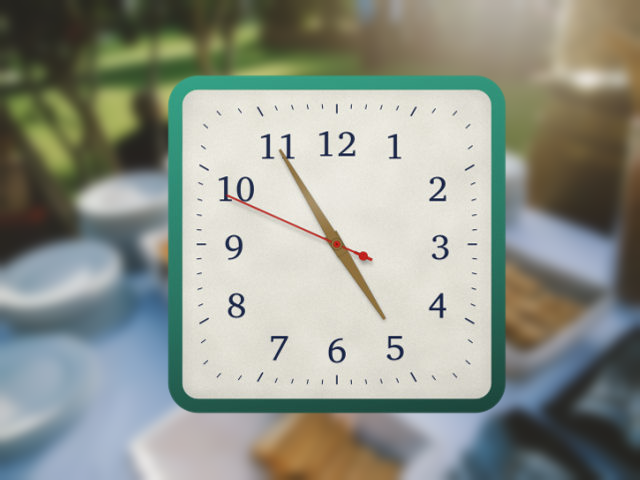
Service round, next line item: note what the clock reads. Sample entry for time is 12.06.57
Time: 4.54.49
